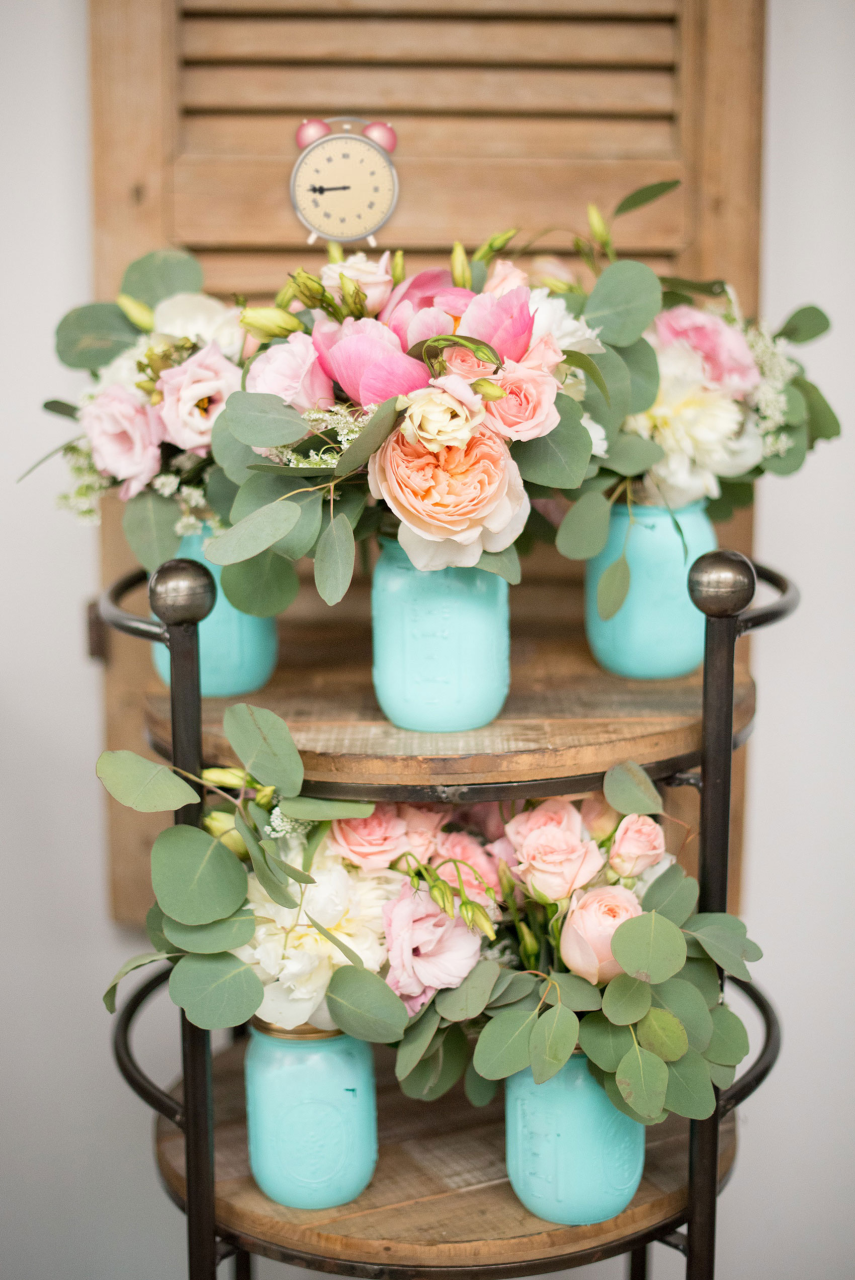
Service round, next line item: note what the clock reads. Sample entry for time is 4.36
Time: 8.44
